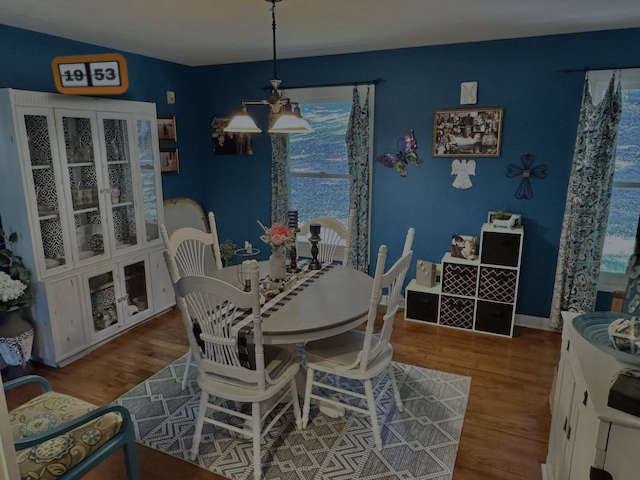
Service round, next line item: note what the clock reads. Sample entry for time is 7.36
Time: 19.53
